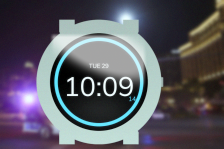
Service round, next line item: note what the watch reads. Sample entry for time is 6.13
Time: 10.09
